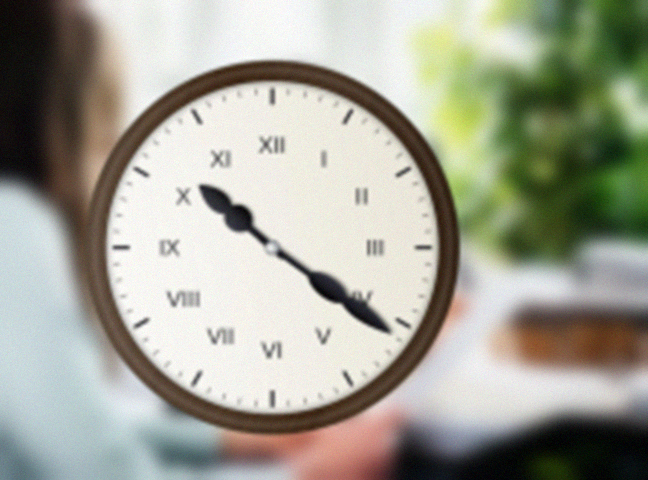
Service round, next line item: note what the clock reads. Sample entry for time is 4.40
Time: 10.21
